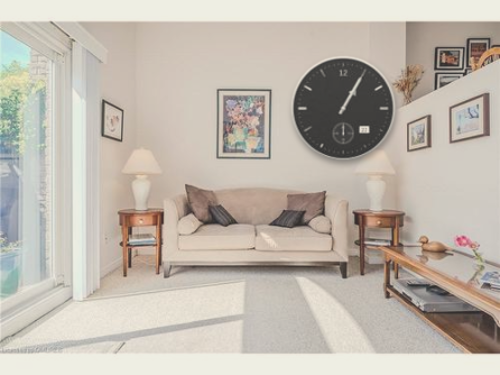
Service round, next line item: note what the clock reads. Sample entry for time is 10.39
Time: 1.05
